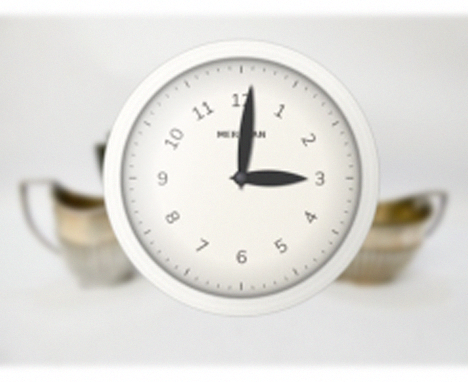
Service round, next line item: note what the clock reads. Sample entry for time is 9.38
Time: 3.01
